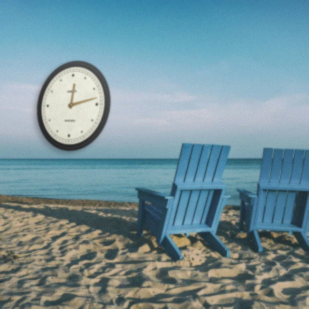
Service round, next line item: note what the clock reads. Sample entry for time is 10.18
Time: 12.13
